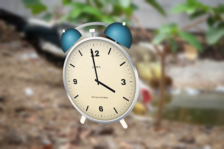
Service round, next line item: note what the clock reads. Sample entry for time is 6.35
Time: 3.59
